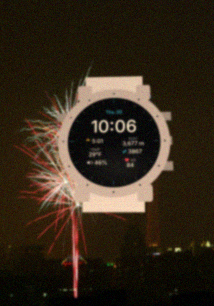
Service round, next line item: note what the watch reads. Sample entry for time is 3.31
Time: 10.06
